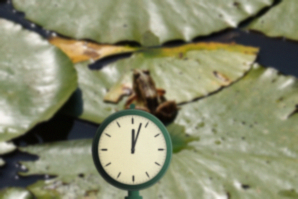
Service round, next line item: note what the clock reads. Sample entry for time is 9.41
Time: 12.03
